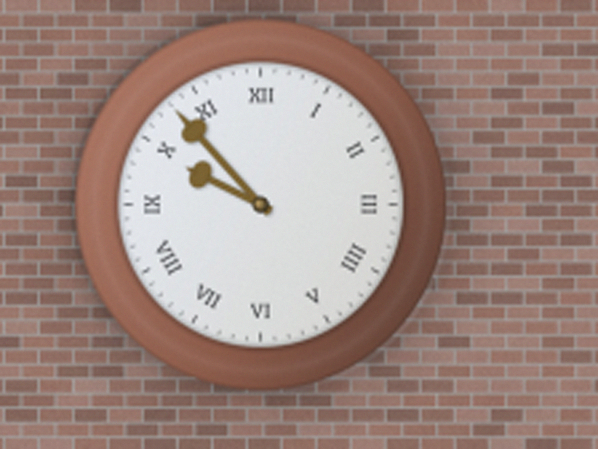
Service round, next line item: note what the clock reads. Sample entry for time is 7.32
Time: 9.53
